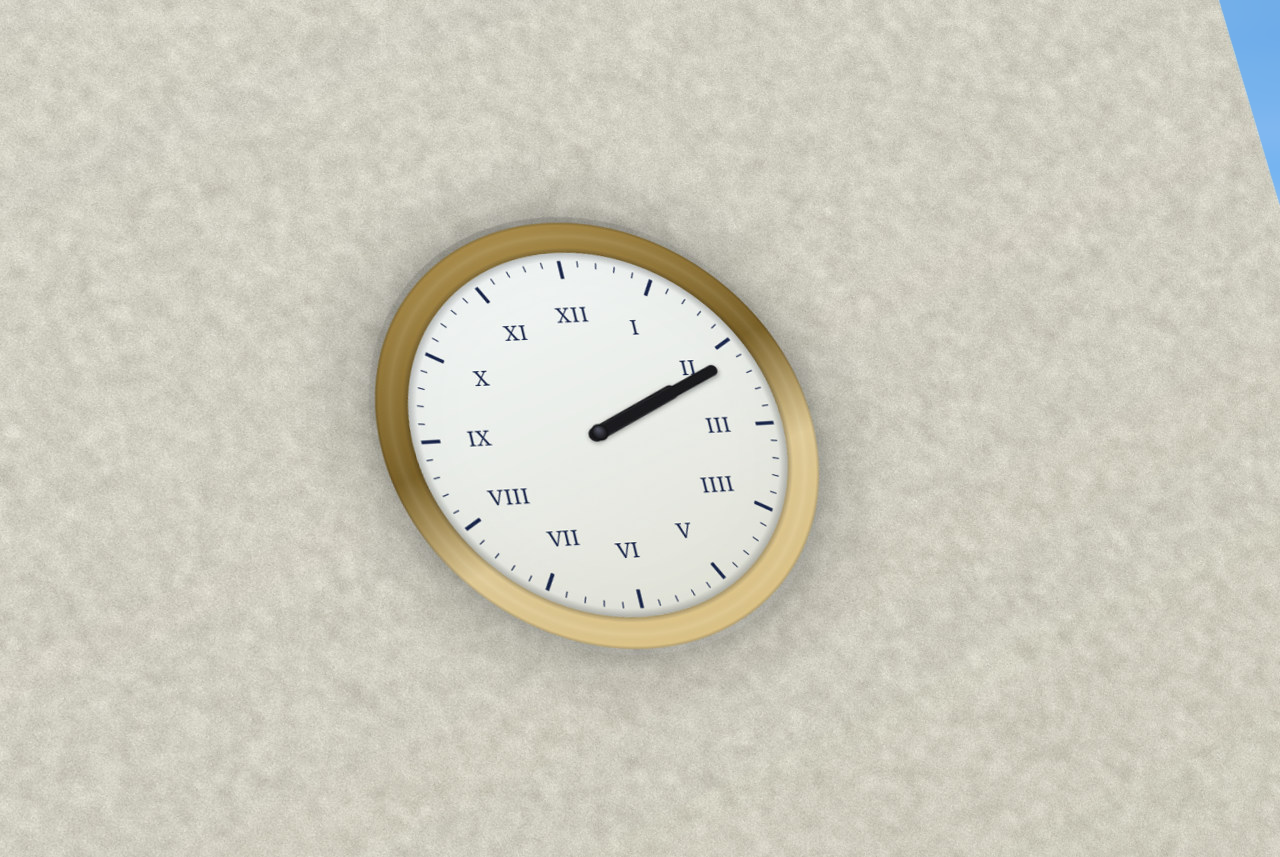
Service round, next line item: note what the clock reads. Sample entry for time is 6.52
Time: 2.11
